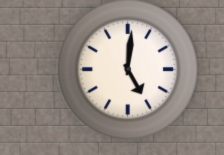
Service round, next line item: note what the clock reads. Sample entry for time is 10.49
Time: 5.01
